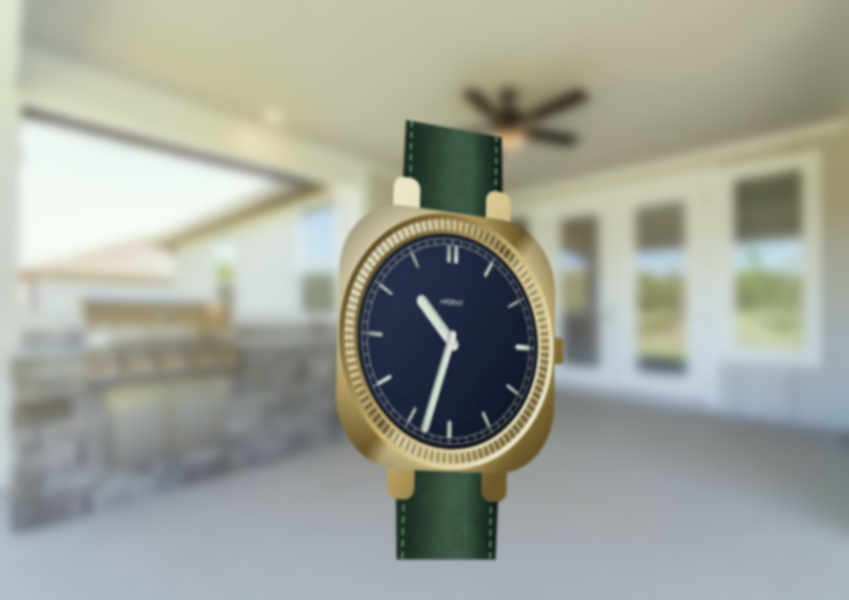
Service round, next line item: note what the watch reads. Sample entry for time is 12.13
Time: 10.33
